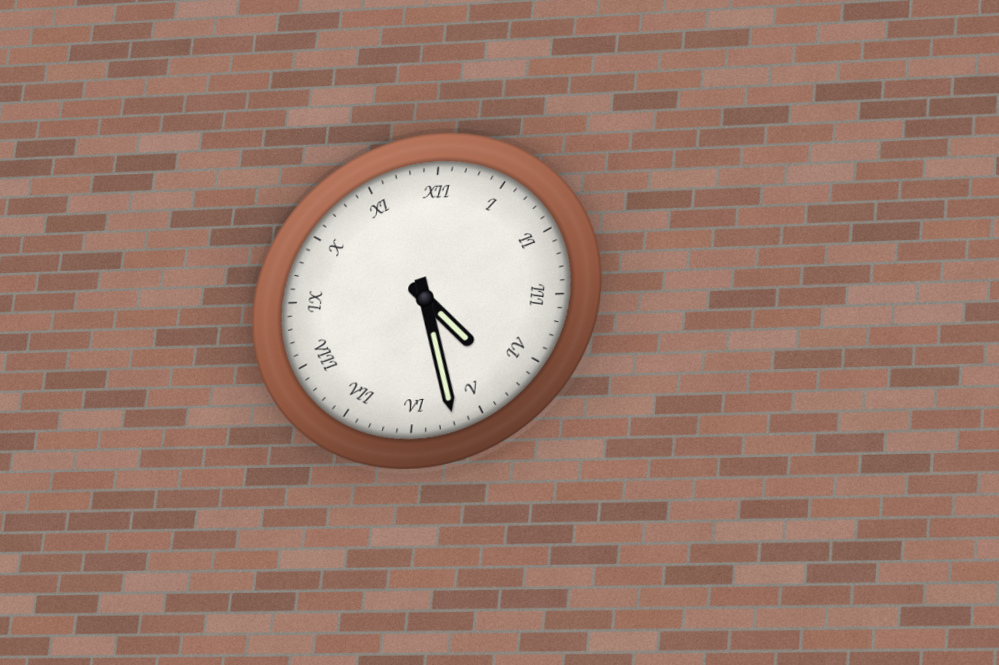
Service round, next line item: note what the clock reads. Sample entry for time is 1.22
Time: 4.27
